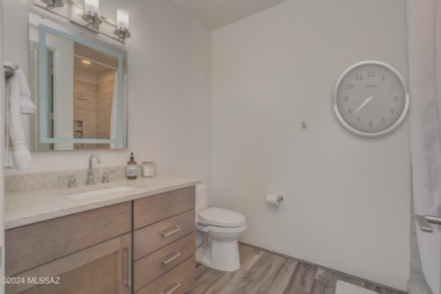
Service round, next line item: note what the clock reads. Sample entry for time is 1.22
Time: 7.38
